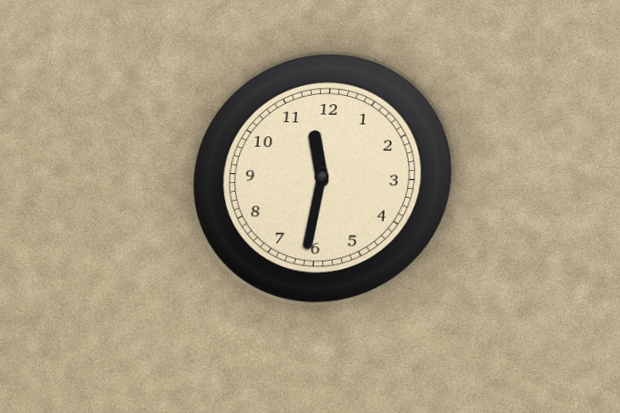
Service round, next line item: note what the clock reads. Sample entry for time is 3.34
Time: 11.31
